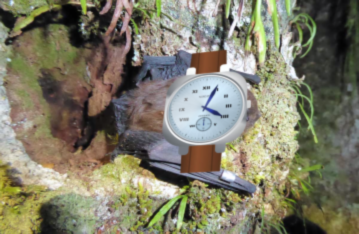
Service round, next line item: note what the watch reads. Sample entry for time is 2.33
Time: 4.04
